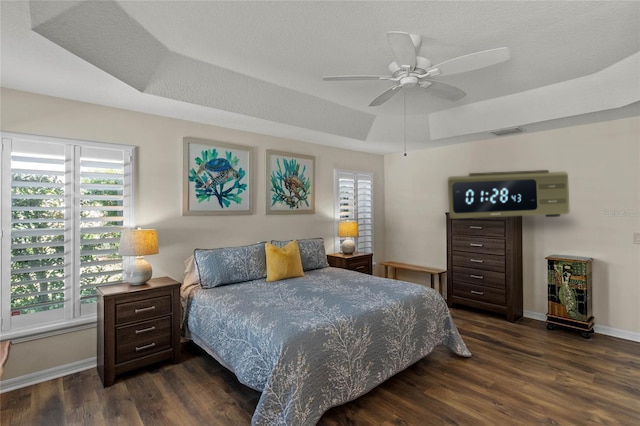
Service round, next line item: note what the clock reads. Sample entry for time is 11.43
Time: 1.28
